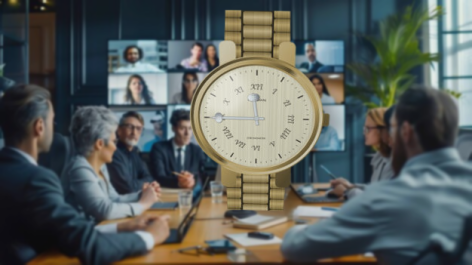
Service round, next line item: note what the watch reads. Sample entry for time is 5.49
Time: 11.45
